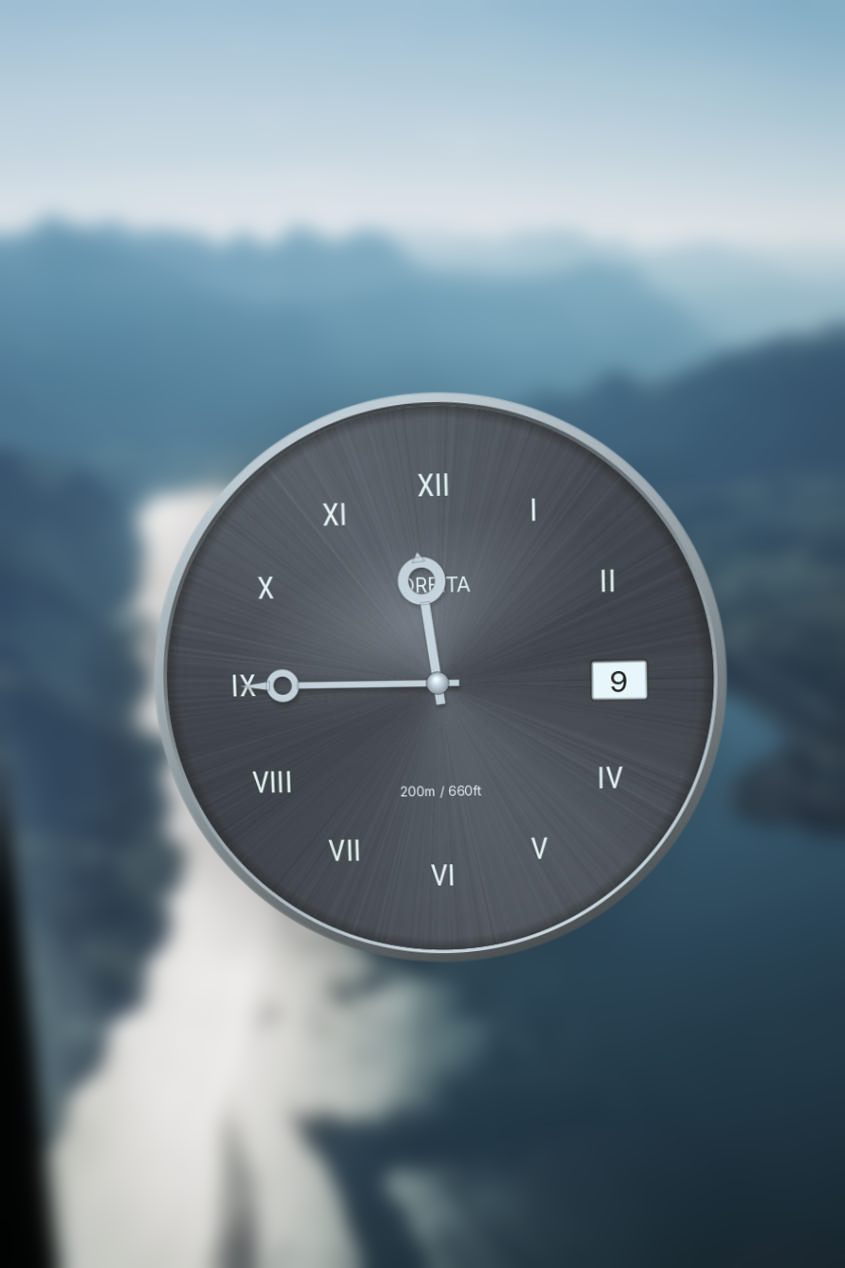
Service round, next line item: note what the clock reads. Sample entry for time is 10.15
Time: 11.45
